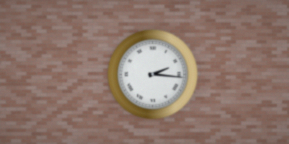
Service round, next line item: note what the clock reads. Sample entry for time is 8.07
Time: 2.16
